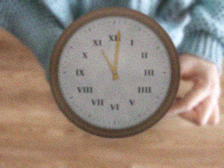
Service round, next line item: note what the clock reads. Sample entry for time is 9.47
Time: 11.01
